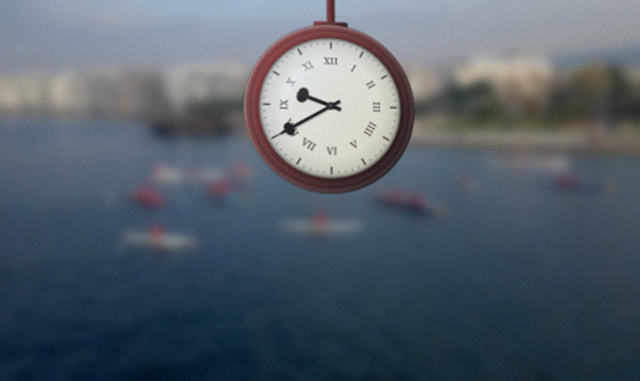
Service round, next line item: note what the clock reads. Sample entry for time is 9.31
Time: 9.40
